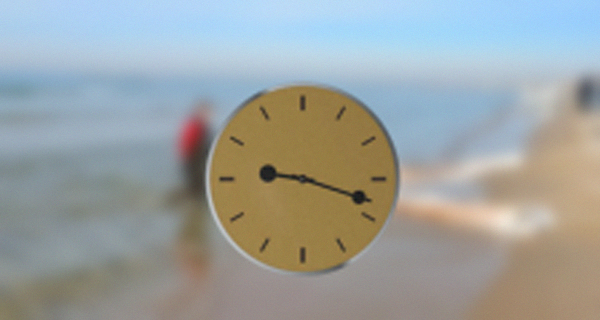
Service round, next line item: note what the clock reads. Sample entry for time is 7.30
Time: 9.18
